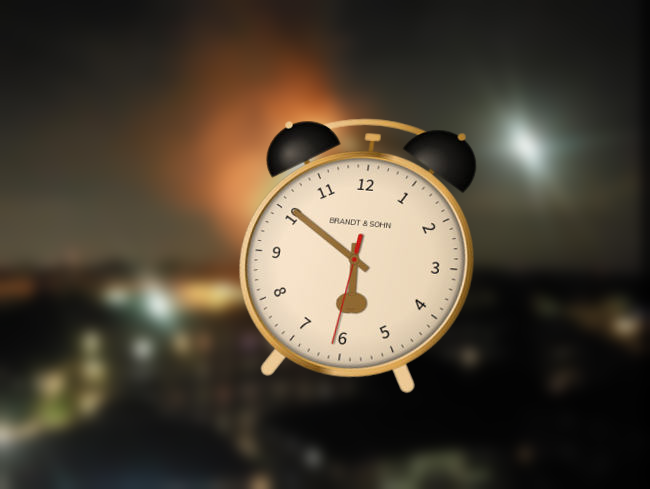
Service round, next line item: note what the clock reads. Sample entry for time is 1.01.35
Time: 5.50.31
